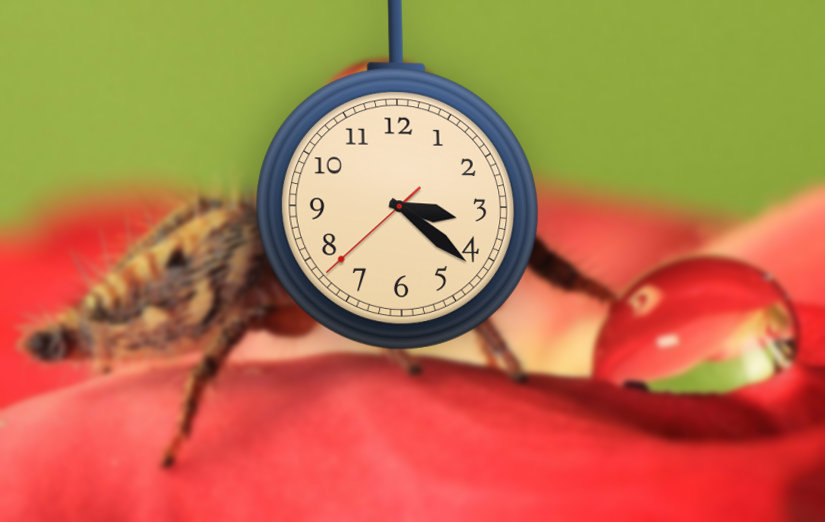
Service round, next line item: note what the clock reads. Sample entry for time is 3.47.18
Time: 3.21.38
